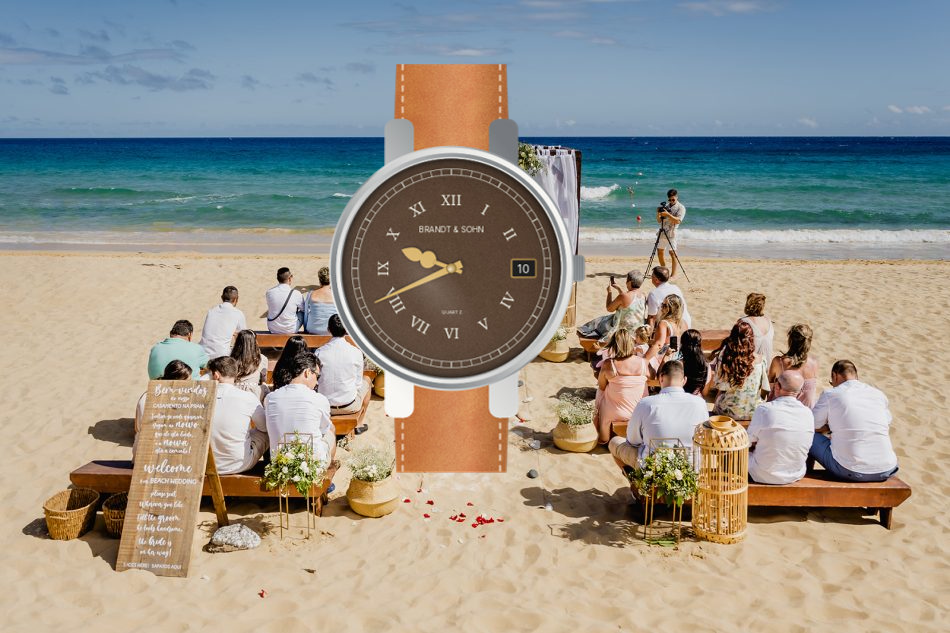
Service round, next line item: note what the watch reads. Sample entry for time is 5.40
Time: 9.41
